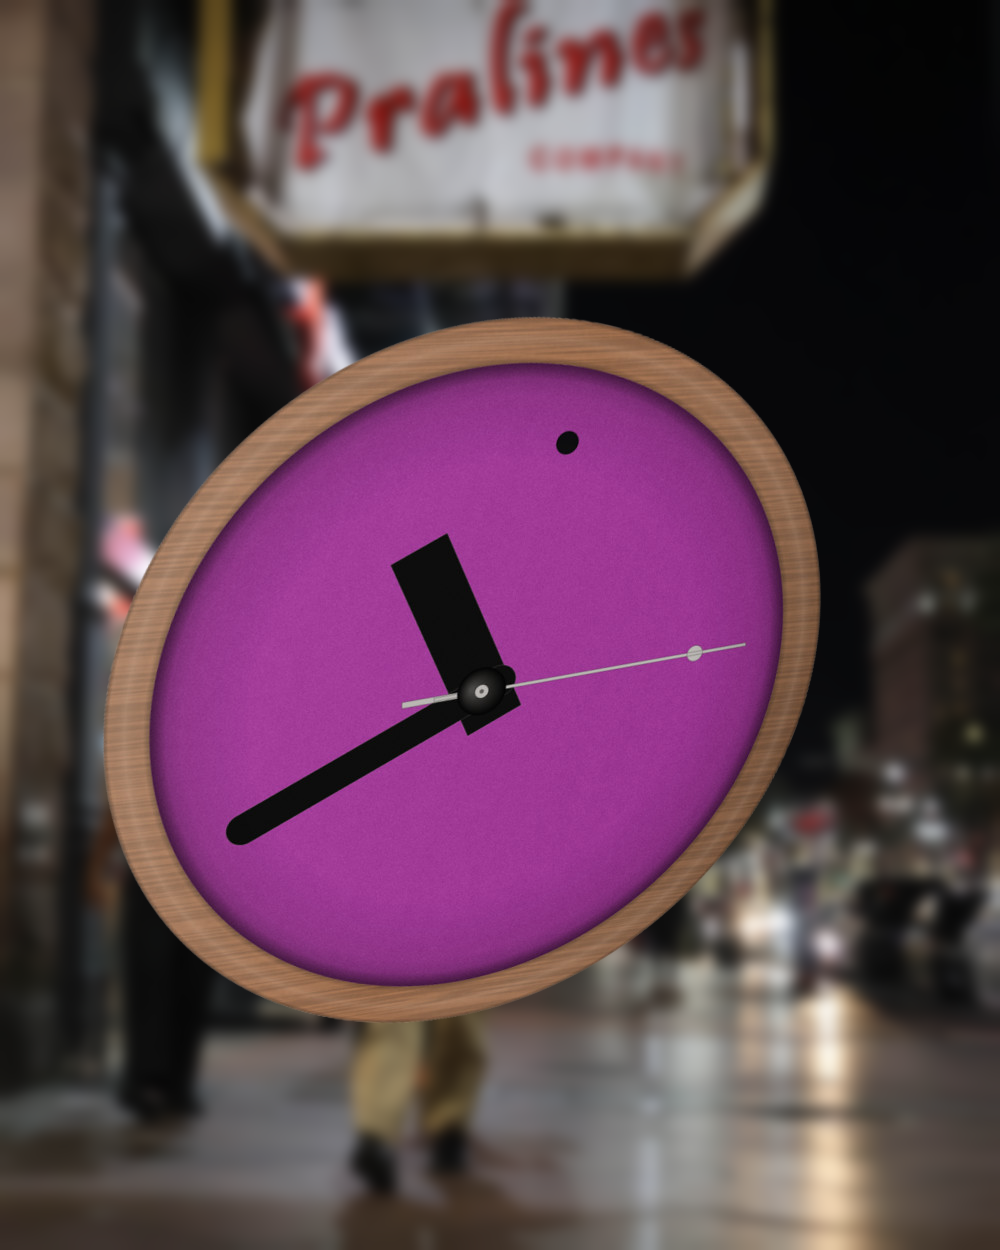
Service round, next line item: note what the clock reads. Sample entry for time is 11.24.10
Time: 10.38.12
